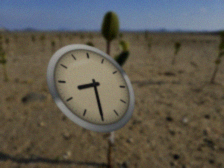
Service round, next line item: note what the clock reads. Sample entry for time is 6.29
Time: 8.30
